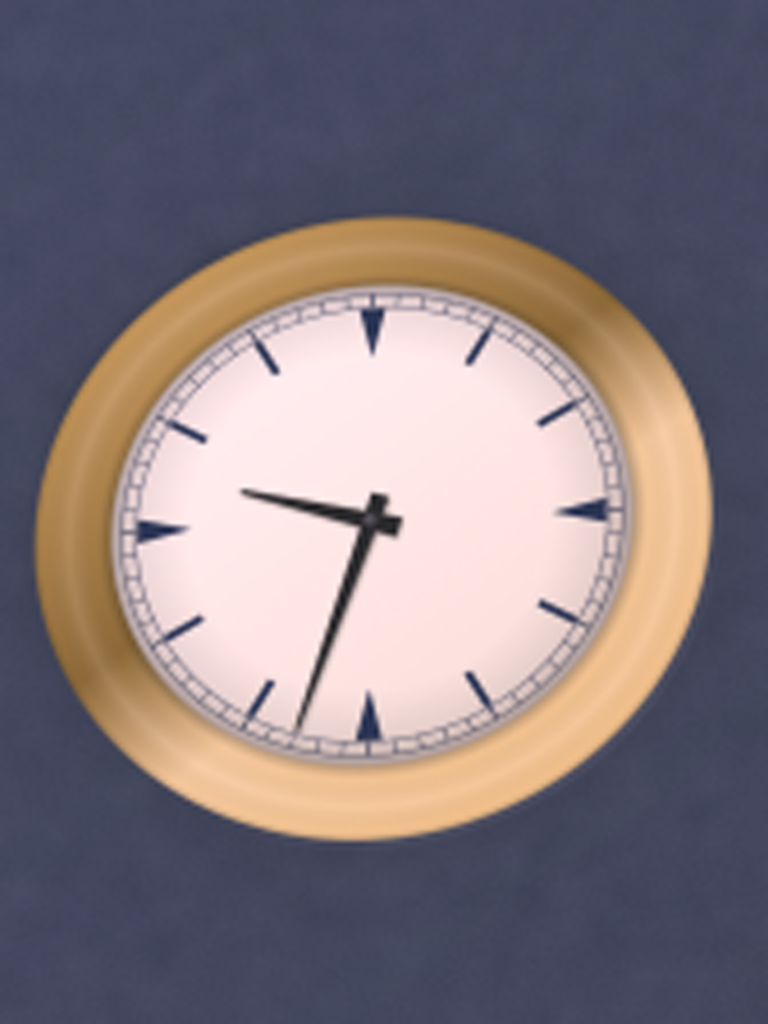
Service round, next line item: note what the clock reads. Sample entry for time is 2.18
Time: 9.33
